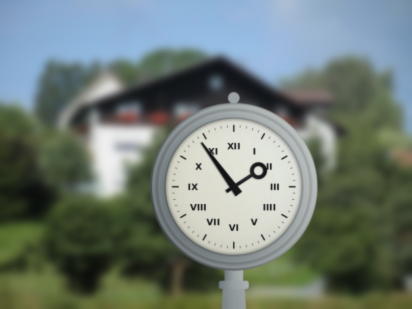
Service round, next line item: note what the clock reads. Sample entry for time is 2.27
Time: 1.54
